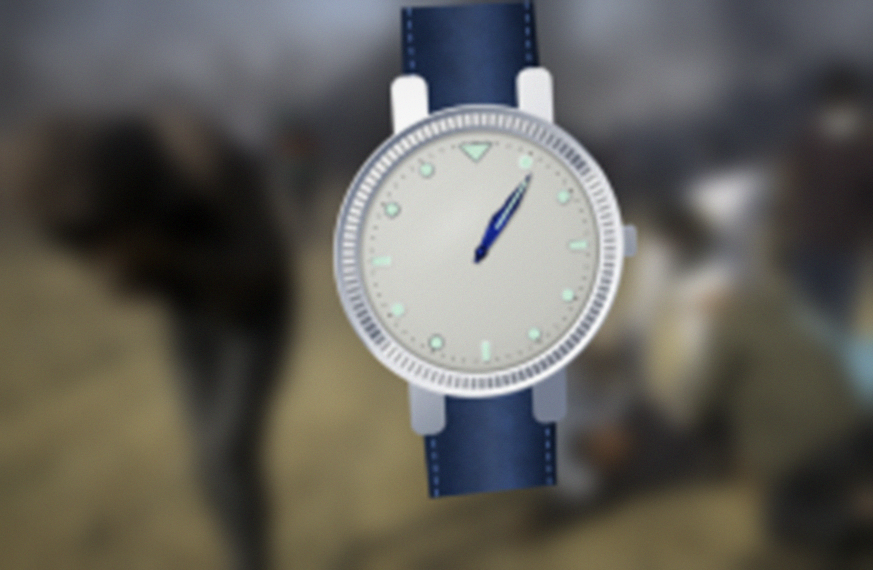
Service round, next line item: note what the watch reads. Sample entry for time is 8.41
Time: 1.06
